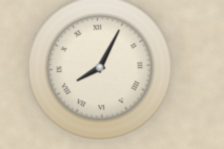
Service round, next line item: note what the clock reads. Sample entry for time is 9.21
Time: 8.05
